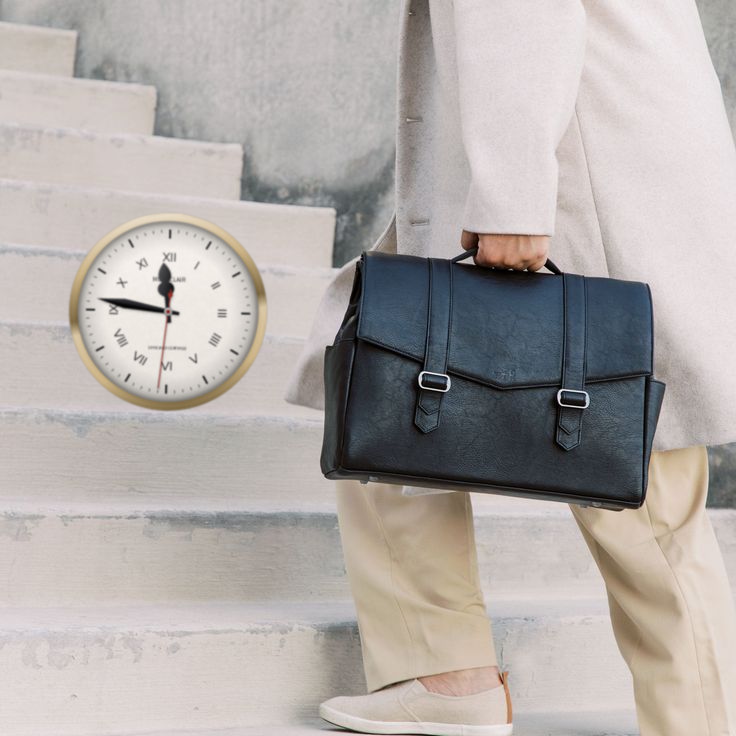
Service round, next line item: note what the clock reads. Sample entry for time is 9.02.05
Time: 11.46.31
